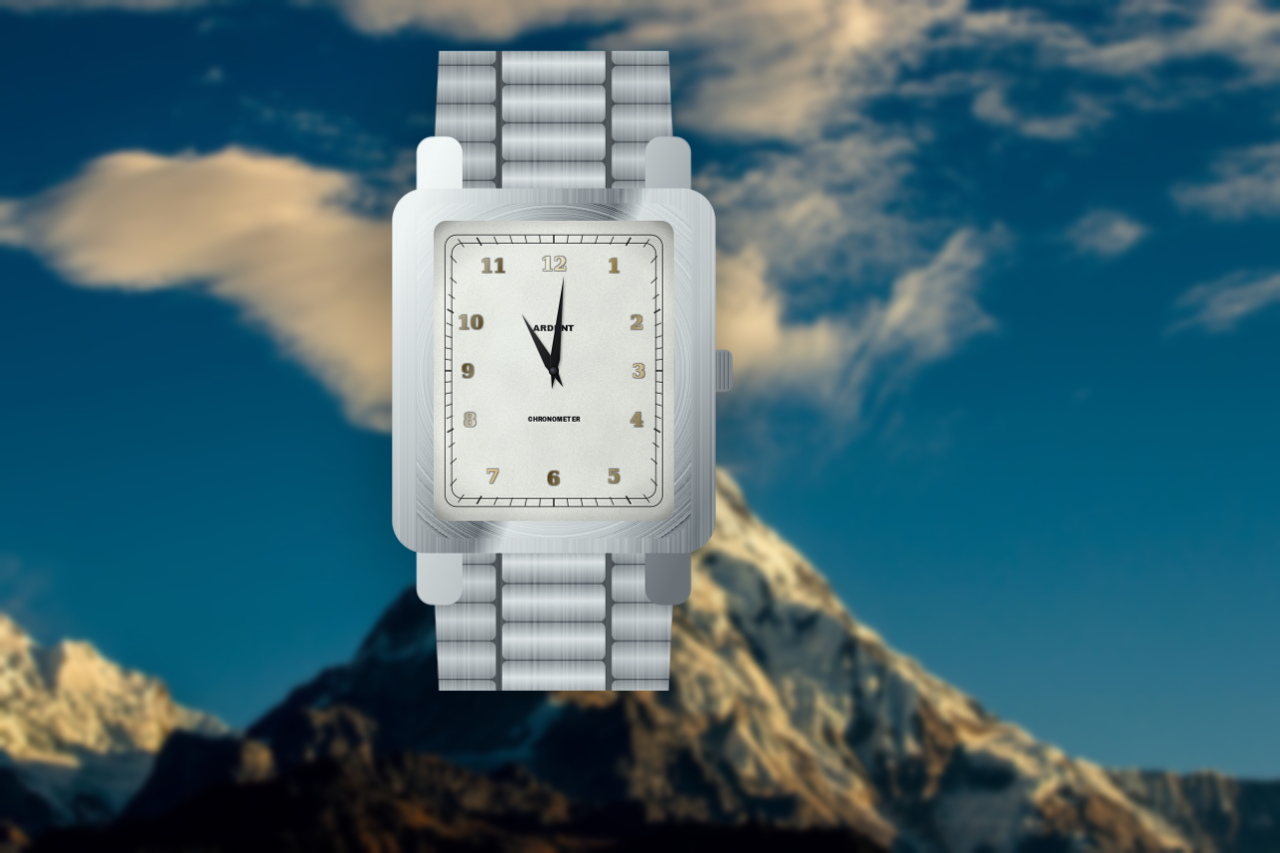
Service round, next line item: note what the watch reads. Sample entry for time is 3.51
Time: 11.01
